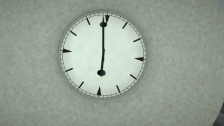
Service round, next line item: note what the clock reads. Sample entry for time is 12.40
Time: 5.59
